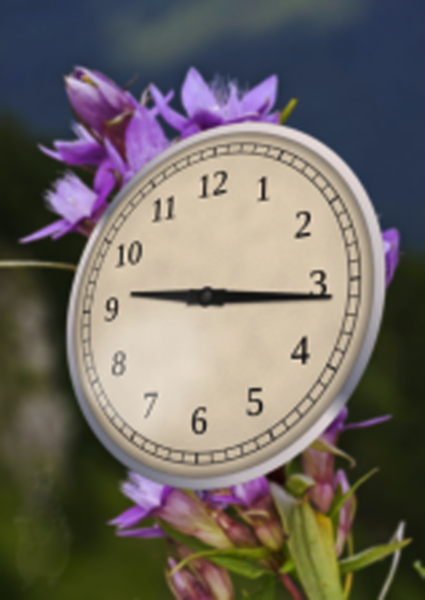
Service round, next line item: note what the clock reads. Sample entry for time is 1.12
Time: 9.16
